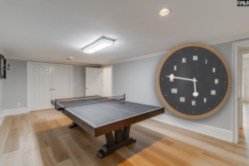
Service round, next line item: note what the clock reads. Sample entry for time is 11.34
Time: 5.46
